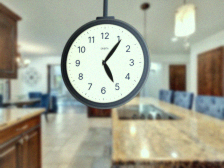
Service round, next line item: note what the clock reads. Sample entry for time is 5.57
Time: 5.06
